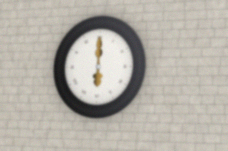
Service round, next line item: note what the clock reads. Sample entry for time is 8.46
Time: 6.00
